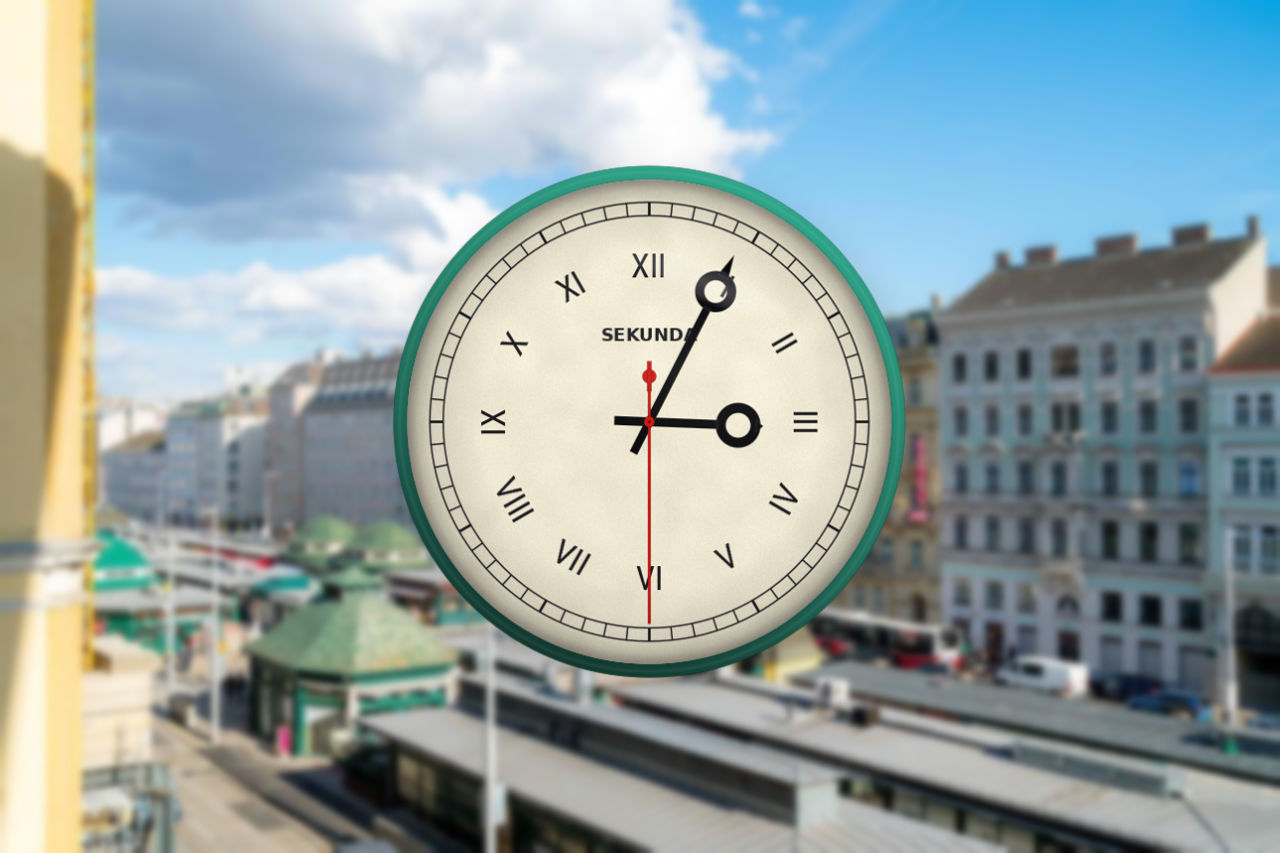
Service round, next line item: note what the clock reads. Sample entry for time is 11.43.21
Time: 3.04.30
